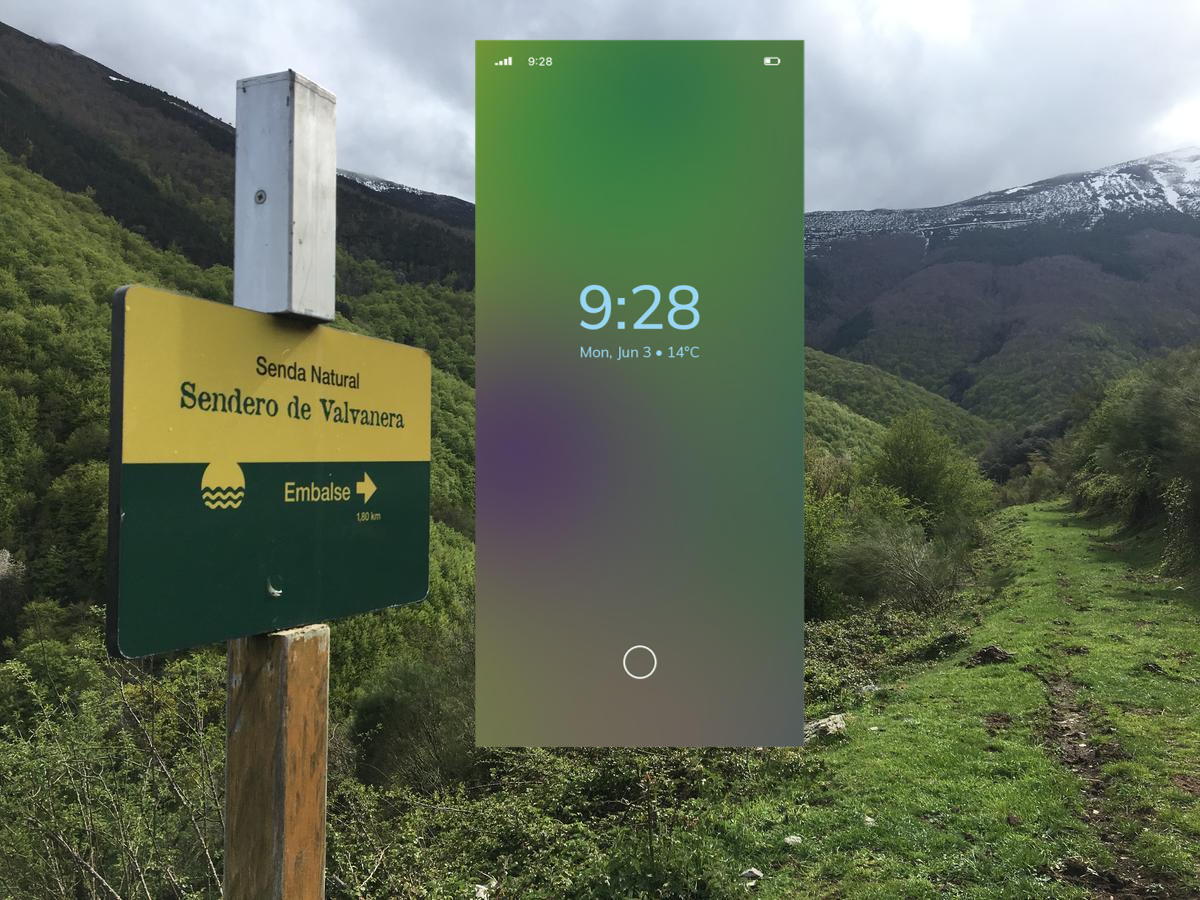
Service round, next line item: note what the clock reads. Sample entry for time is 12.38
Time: 9.28
